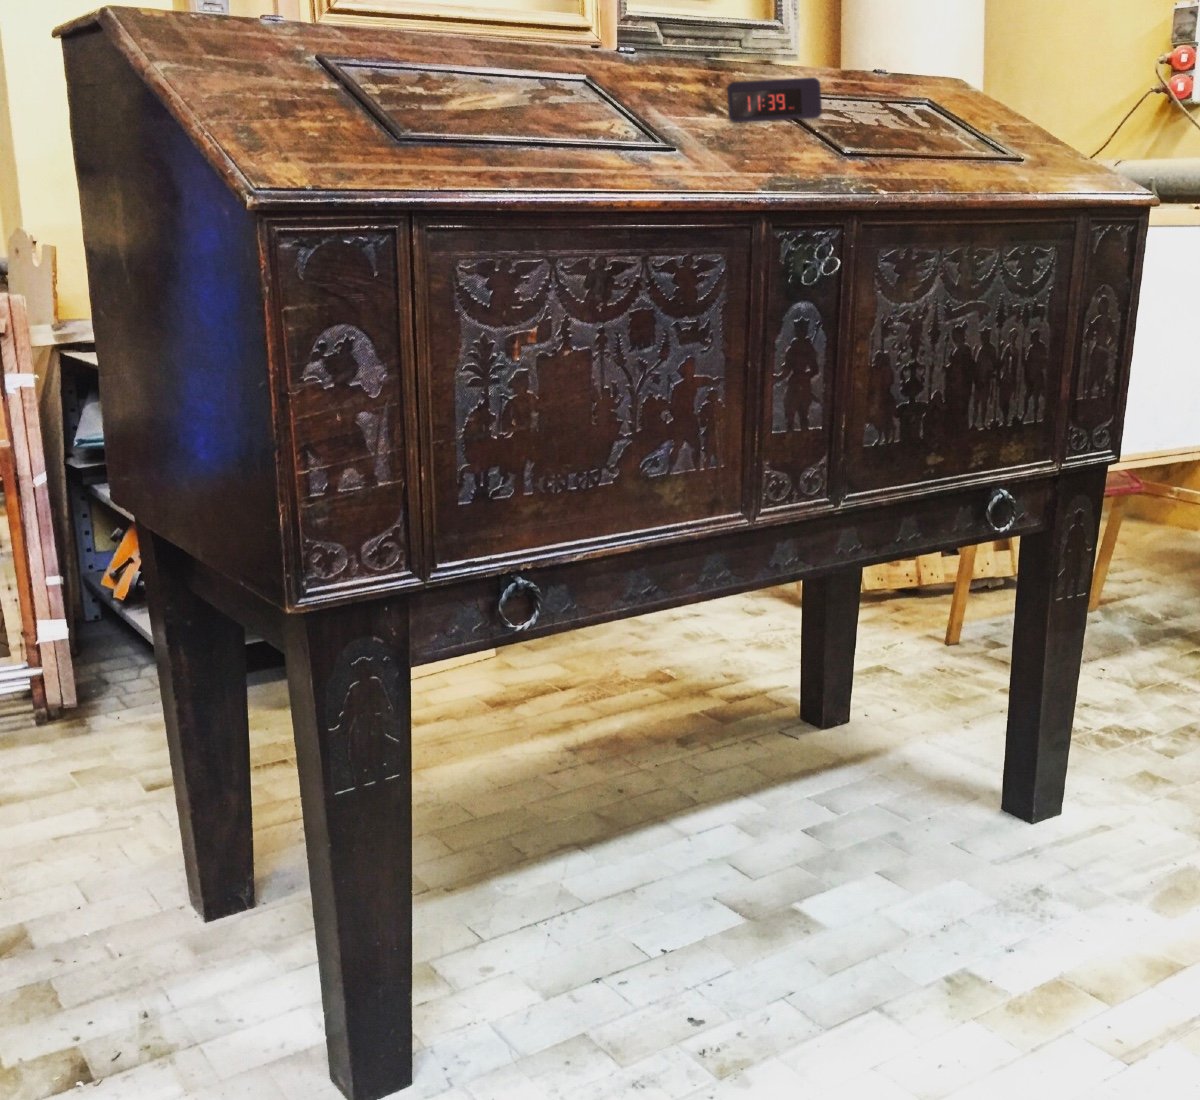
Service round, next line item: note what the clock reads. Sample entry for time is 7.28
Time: 11.39
